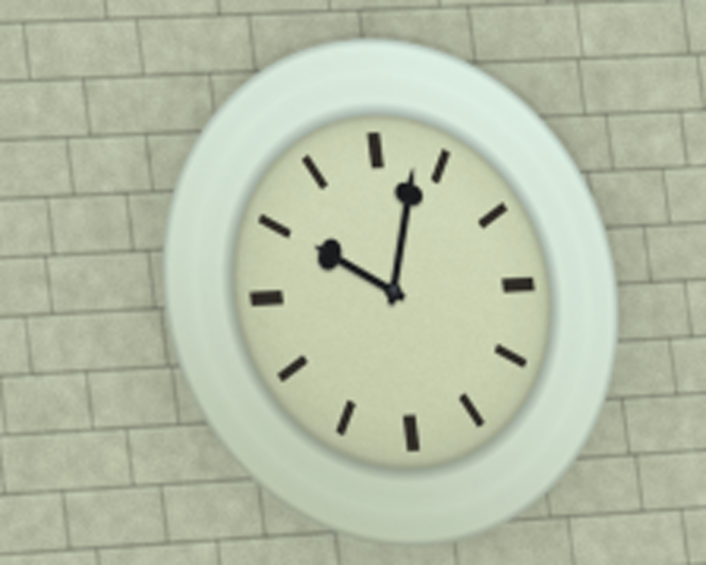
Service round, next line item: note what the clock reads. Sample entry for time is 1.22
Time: 10.03
